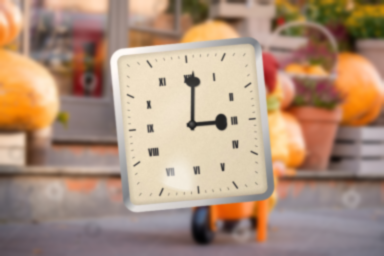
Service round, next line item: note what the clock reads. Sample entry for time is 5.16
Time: 3.01
